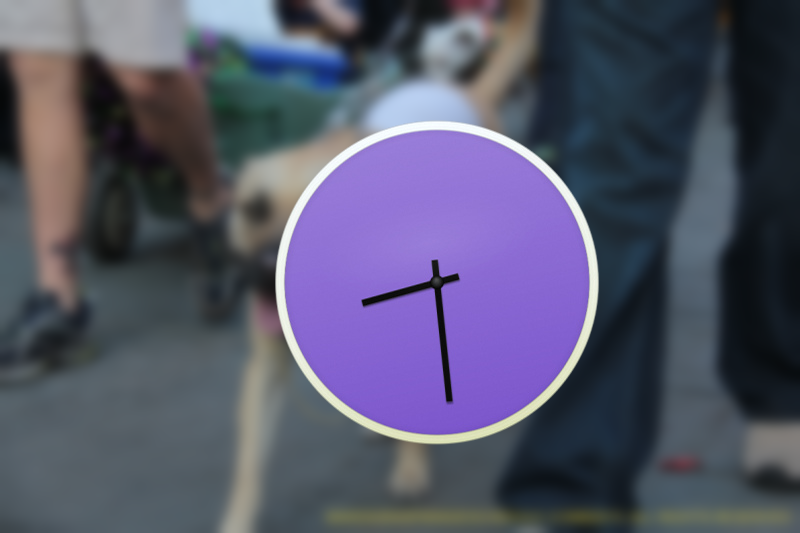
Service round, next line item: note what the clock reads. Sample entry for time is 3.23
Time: 8.29
